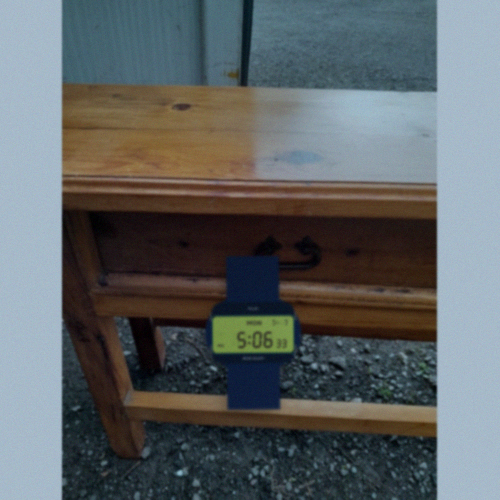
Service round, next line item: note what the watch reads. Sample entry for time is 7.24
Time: 5.06
